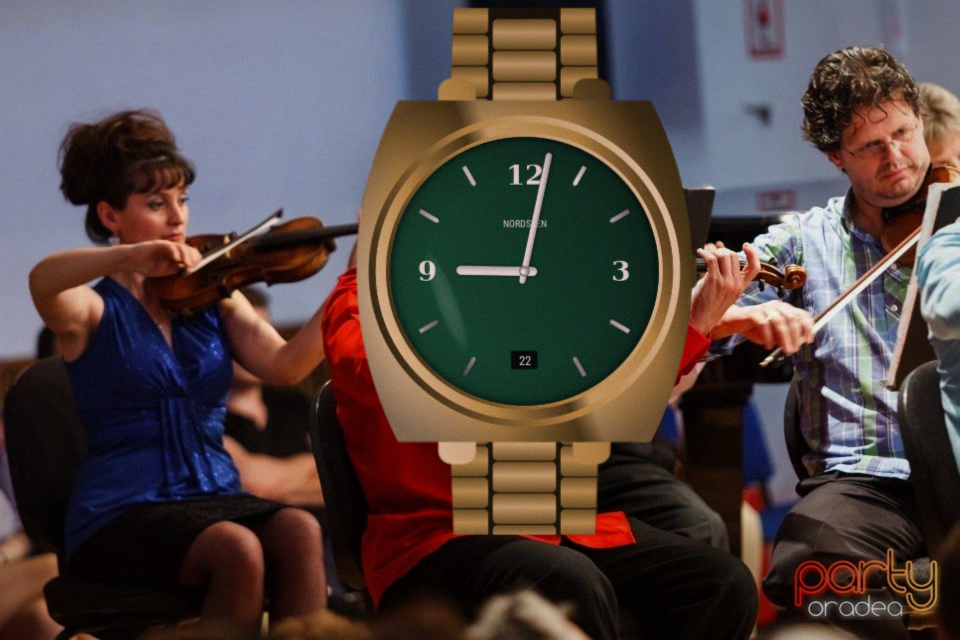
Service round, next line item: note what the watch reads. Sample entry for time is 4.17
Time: 9.02
